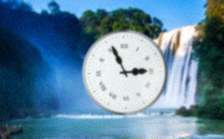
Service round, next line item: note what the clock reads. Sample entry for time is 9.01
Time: 2.56
